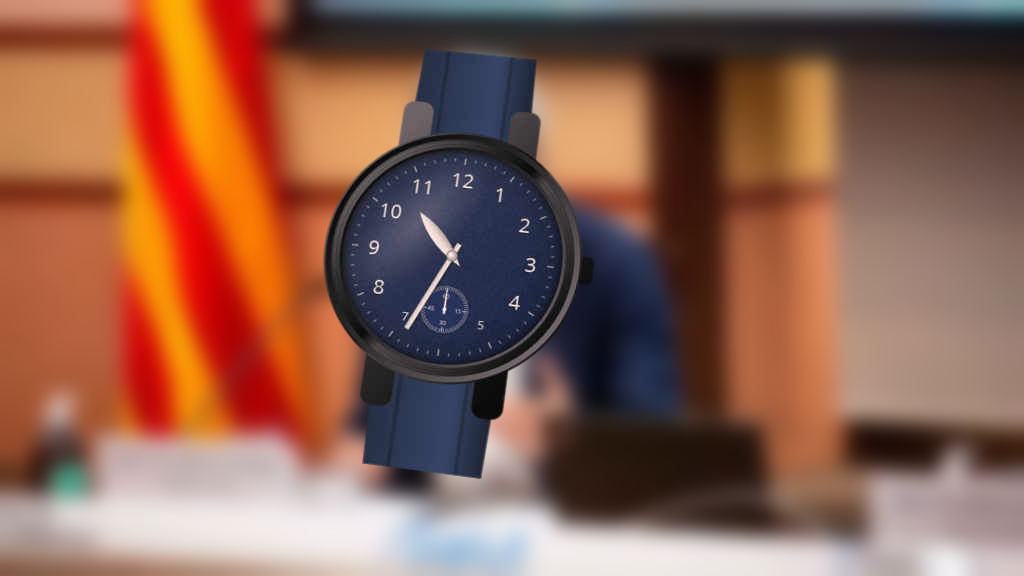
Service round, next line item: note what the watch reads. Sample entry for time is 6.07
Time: 10.34
